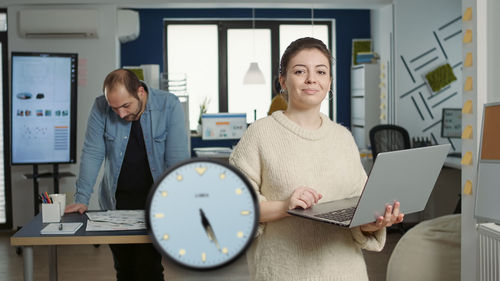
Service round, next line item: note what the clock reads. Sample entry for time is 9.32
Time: 5.26
